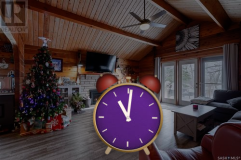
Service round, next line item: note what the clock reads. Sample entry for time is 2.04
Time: 11.01
